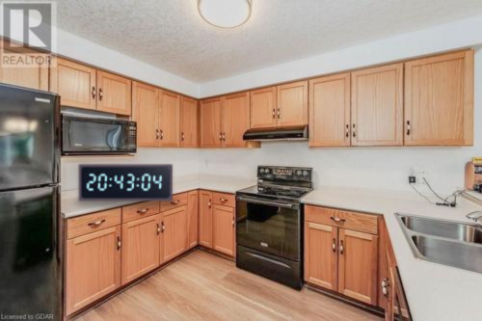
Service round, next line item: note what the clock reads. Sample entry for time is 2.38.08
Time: 20.43.04
